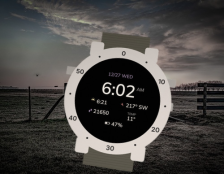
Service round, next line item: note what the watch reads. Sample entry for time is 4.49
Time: 6.02
